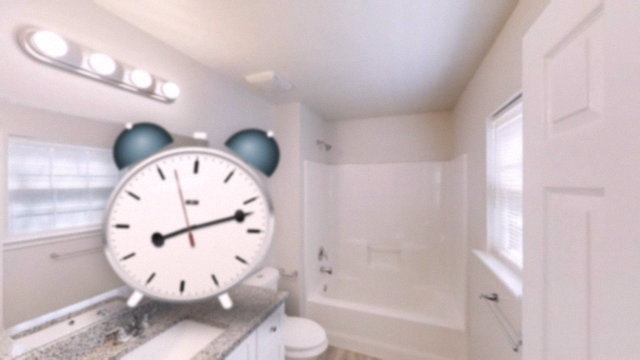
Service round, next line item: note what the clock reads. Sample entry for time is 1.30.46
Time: 8.11.57
